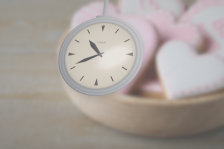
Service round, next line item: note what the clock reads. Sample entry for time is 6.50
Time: 10.41
